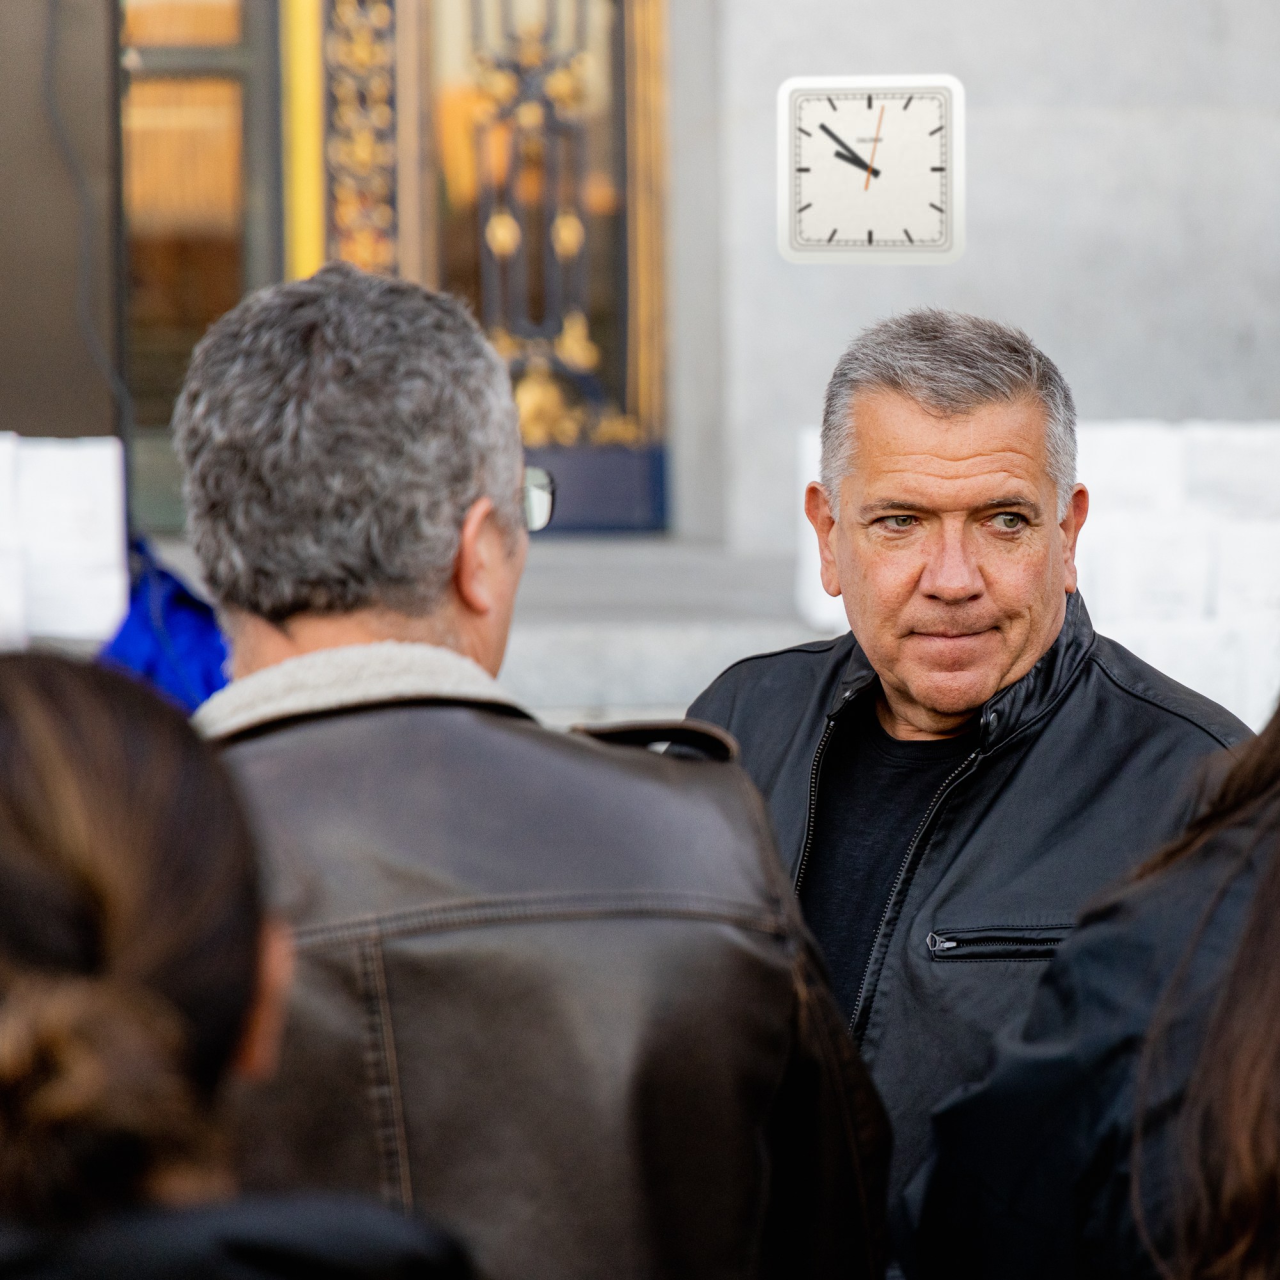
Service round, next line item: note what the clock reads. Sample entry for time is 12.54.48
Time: 9.52.02
